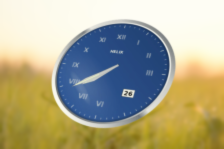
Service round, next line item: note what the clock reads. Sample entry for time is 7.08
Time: 7.39
